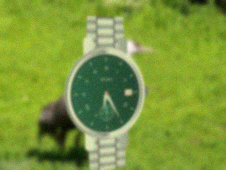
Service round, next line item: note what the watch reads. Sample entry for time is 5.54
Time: 6.25
